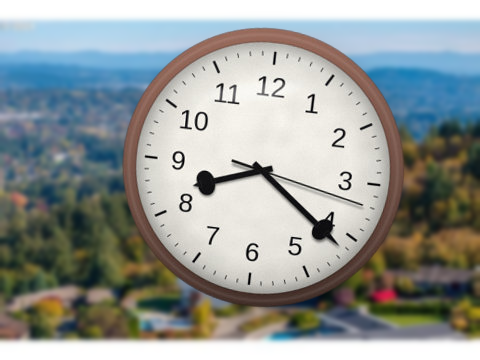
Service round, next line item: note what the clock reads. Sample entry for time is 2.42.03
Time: 8.21.17
